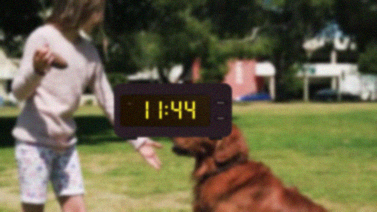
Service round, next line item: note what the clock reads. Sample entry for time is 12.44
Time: 11.44
